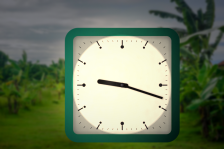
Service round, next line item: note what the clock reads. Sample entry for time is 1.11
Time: 9.18
